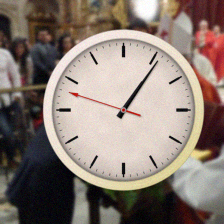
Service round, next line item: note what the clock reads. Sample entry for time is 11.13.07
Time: 1.05.48
